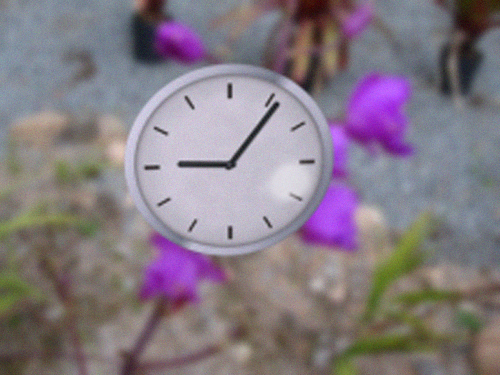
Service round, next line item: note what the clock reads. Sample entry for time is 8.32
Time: 9.06
